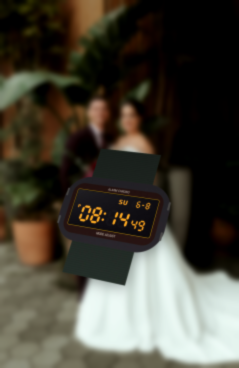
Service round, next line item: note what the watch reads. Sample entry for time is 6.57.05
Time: 8.14.49
